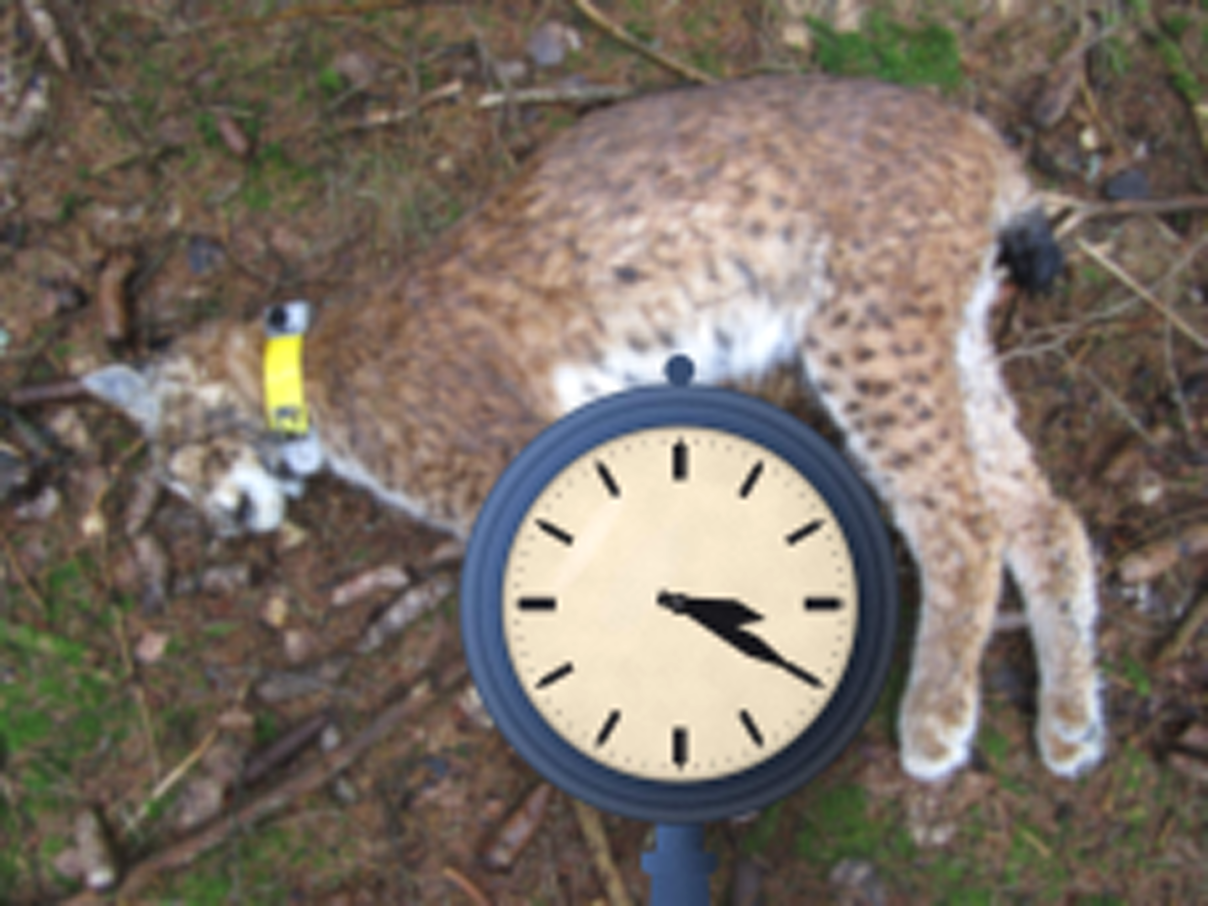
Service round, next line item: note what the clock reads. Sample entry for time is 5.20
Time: 3.20
